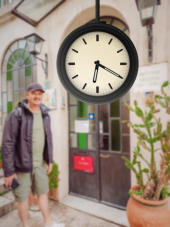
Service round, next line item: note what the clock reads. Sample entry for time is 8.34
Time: 6.20
